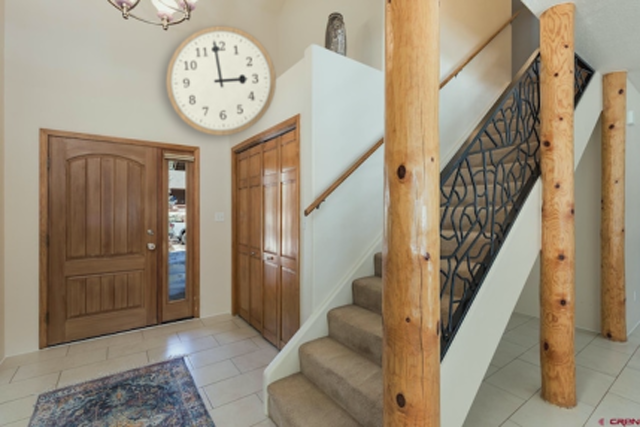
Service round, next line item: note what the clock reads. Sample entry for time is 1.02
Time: 2.59
